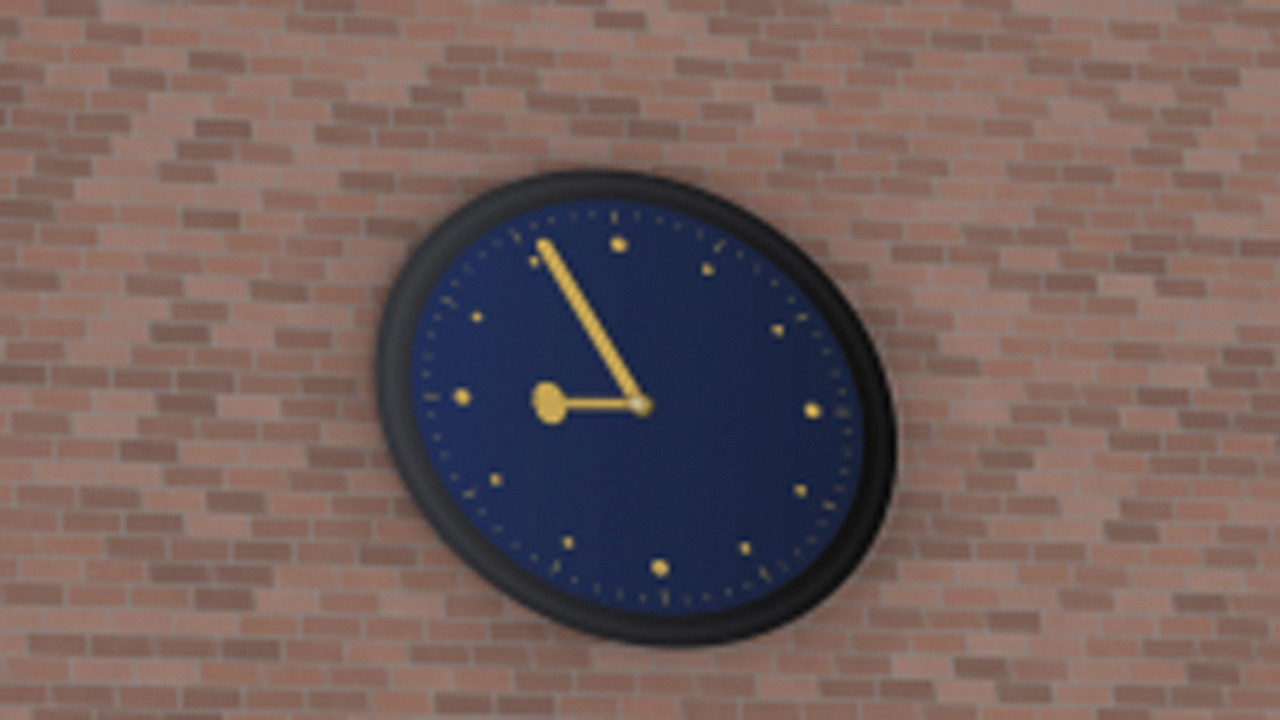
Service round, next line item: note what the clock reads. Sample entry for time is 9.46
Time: 8.56
